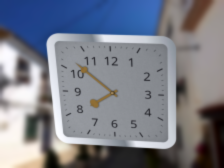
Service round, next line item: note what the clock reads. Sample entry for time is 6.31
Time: 7.52
